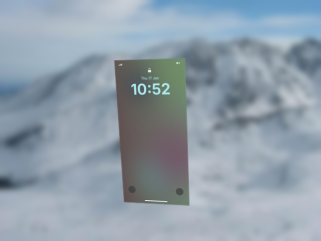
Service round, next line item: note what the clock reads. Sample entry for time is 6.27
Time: 10.52
